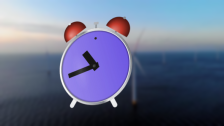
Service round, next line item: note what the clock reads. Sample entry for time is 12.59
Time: 10.42
